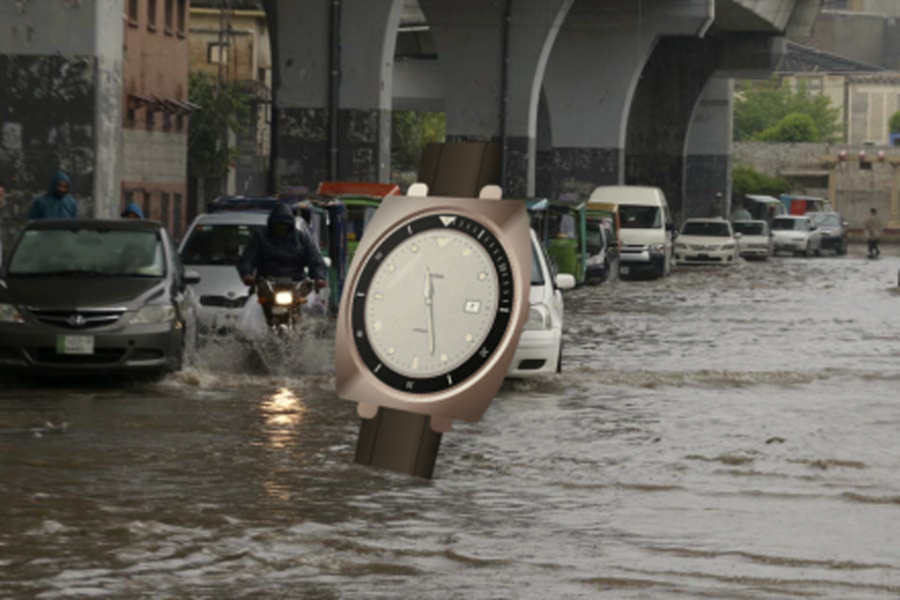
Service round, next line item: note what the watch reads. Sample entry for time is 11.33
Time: 11.27
